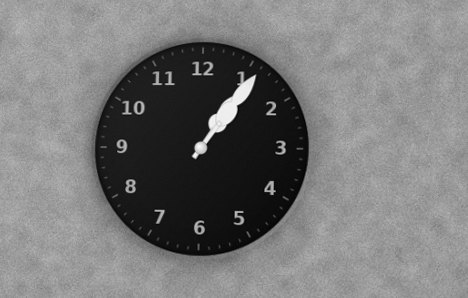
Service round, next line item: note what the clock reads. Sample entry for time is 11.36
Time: 1.06
